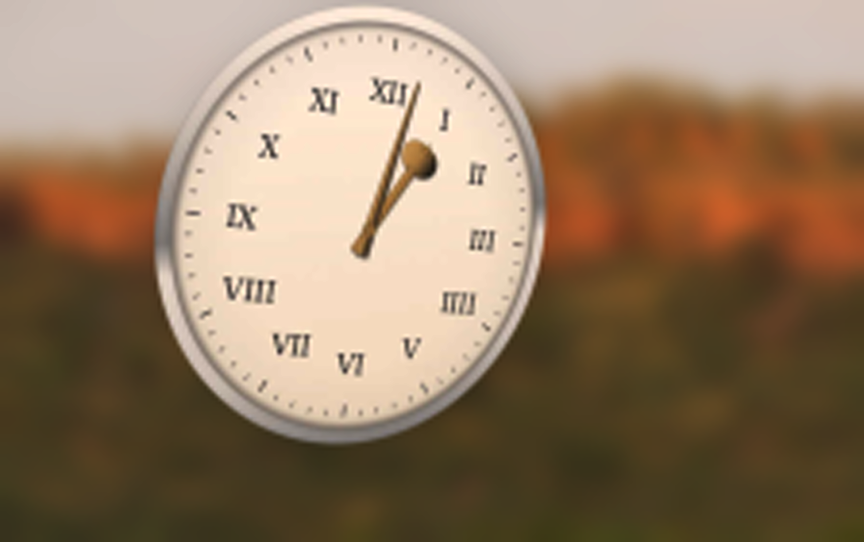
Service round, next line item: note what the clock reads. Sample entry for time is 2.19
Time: 1.02
